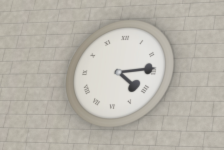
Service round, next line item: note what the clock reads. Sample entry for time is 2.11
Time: 4.14
